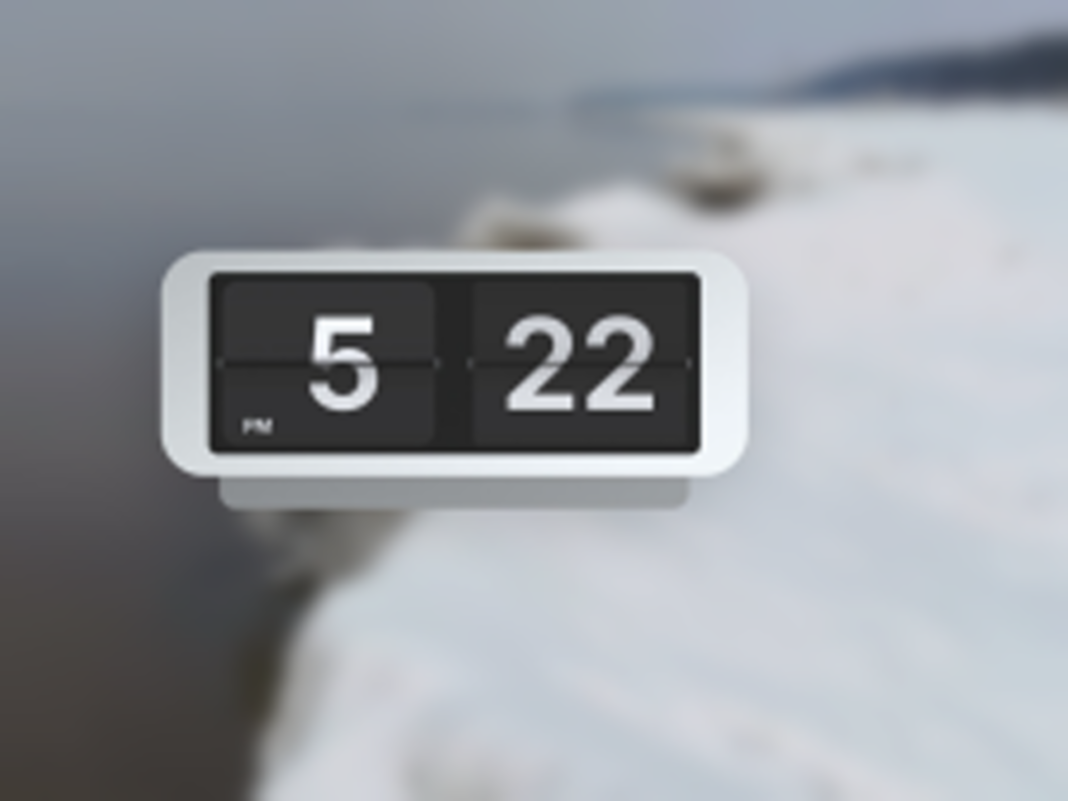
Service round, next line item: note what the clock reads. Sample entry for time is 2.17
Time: 5.22
